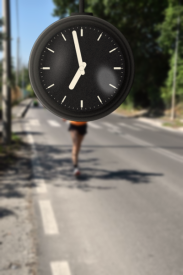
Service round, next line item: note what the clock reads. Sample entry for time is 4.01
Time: 6.58
